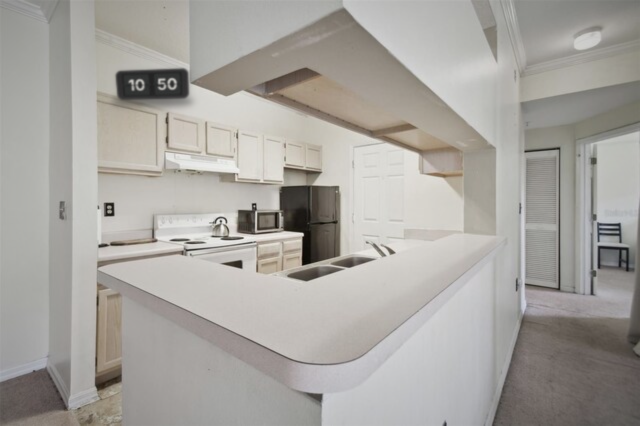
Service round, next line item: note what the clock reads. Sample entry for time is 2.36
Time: 10.50
